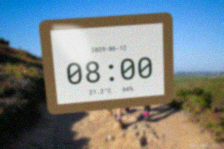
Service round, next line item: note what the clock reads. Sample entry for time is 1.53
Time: 8.00
